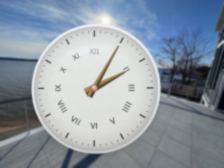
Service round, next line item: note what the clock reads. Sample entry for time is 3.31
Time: 2.05
